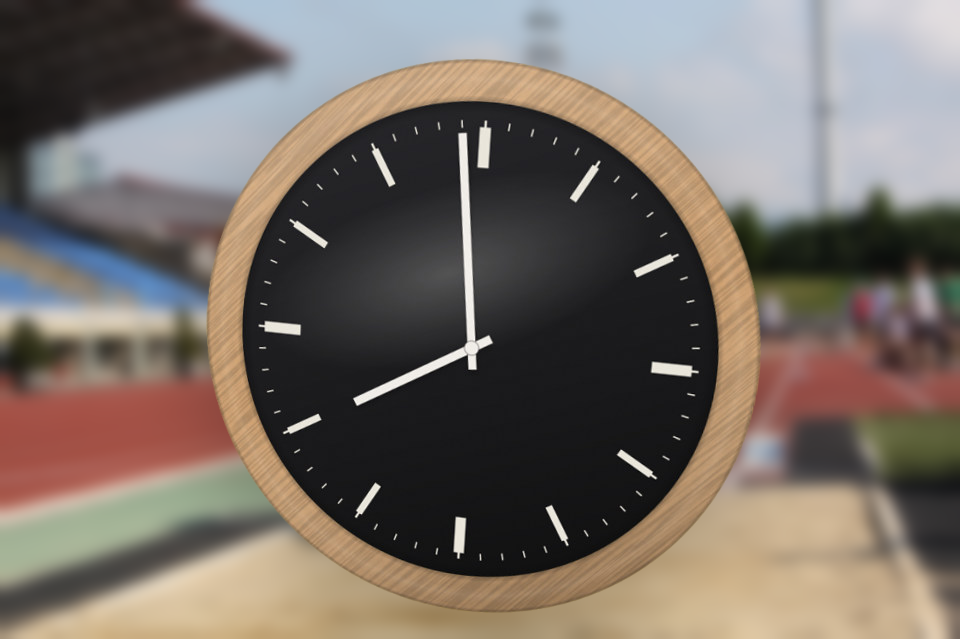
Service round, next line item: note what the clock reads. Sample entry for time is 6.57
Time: 7.59
